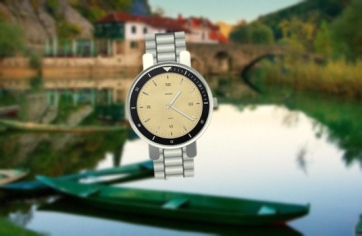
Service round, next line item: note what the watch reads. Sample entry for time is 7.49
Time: 1.21
